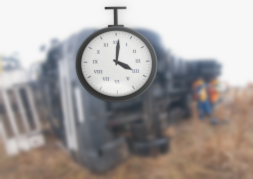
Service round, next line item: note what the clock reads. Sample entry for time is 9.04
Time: 4.01
